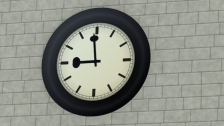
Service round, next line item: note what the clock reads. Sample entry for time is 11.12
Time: 8.59
